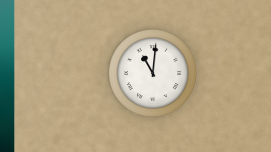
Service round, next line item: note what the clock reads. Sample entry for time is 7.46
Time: 11.01
